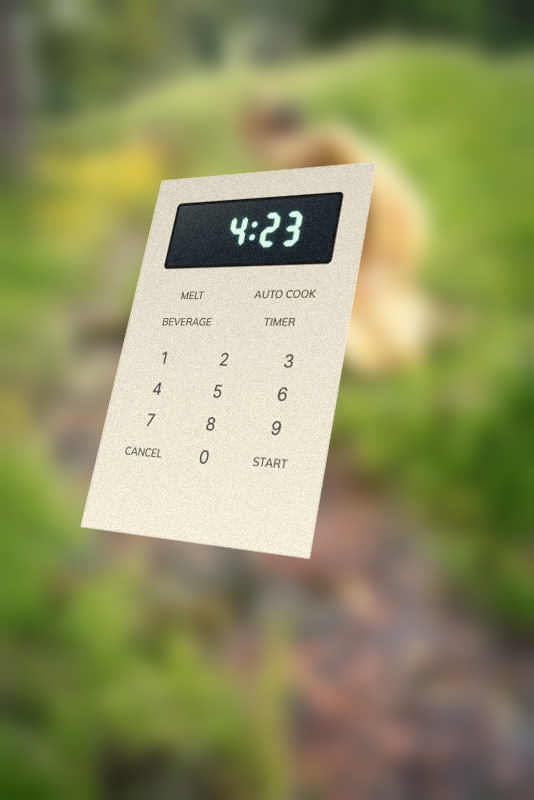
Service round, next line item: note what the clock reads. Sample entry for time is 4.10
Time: 4.23
